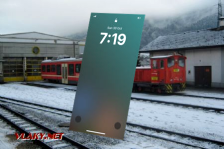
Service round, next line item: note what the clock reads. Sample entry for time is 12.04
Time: 7.19
